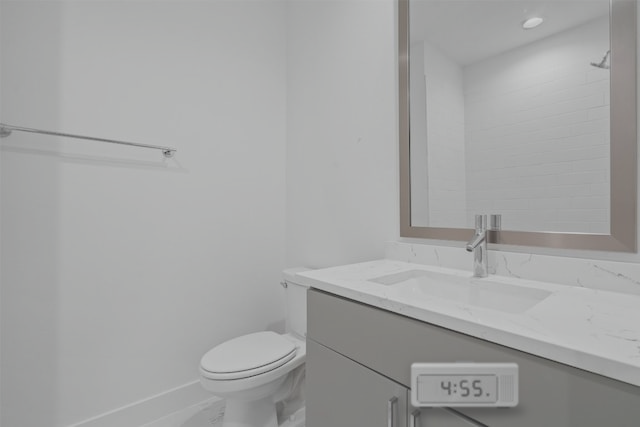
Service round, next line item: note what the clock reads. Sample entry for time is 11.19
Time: 4.55
